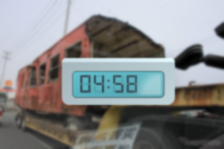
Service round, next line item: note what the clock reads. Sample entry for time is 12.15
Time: 4.58
